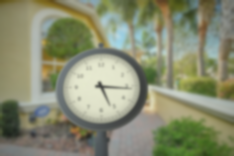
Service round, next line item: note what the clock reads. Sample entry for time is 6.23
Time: 5.16
